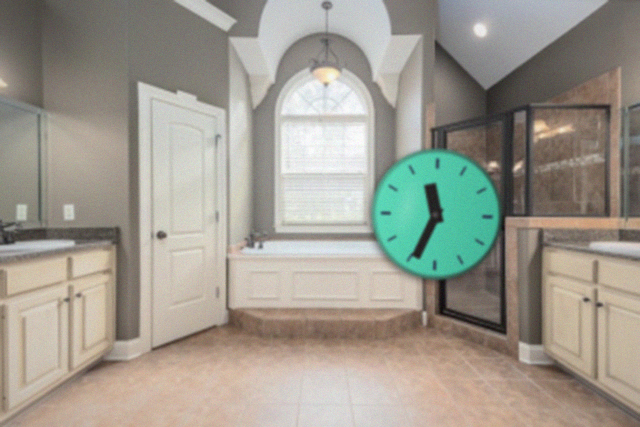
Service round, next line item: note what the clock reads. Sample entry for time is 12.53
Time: 11.34
